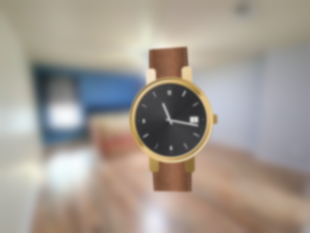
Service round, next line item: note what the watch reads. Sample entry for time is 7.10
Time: 11.17
